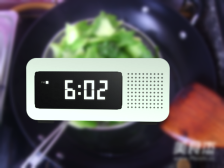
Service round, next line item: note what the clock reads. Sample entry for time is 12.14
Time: 6.02
